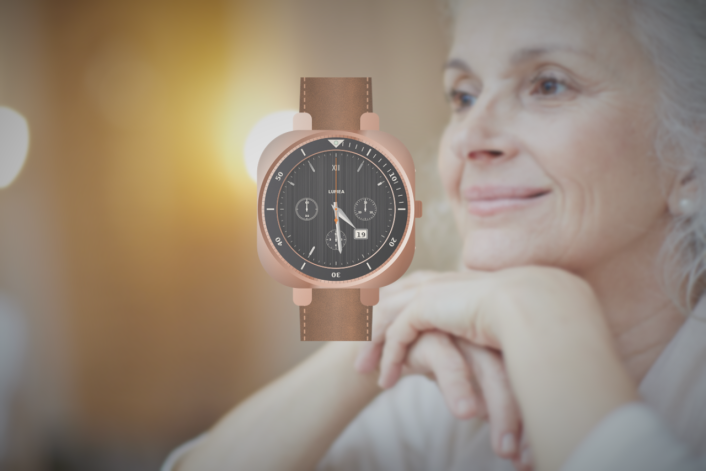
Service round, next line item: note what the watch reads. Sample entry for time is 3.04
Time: 4.29
